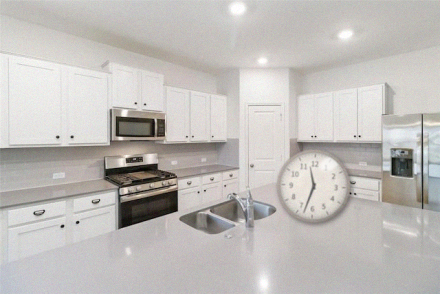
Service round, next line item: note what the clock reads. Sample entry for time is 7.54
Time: 11.33
